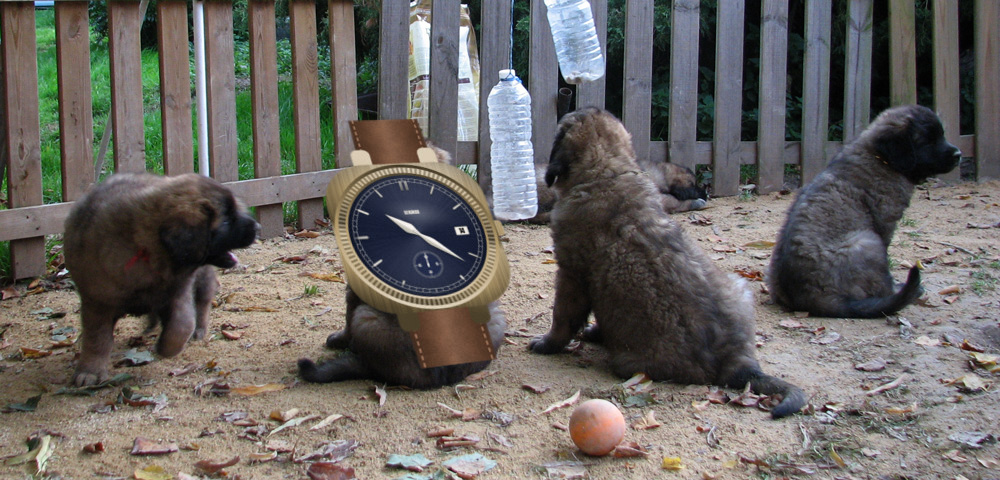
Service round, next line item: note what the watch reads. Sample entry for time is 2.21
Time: 10.22
